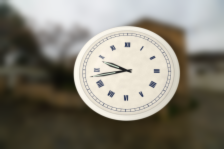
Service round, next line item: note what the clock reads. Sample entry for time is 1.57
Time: 9.43
